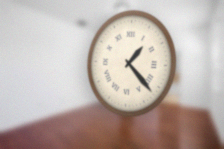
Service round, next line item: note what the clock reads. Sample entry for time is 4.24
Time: 1.22
